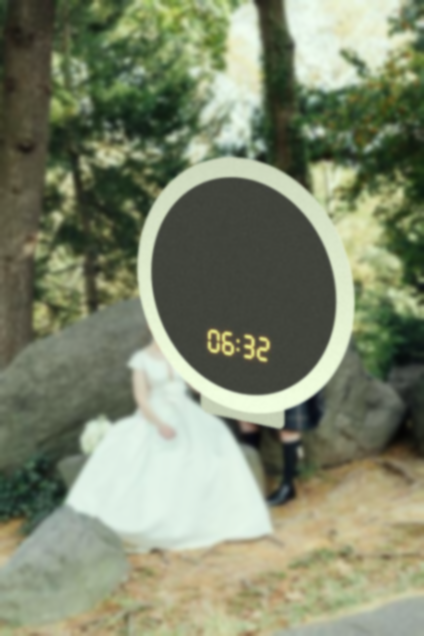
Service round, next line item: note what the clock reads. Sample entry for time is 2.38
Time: 6.32
